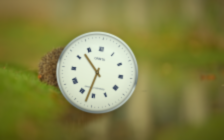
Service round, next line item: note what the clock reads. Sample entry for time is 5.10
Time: 10.32
